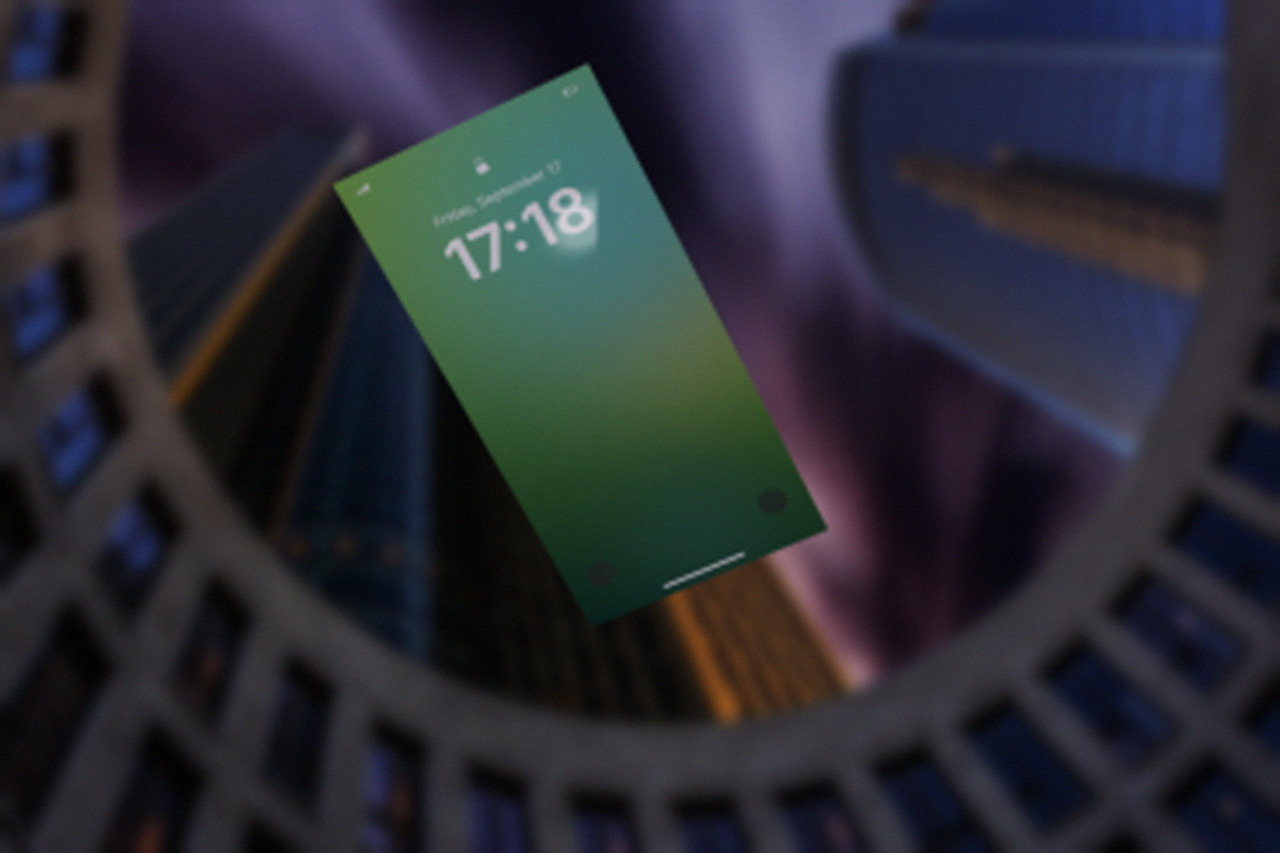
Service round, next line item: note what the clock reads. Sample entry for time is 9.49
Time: 17.18
